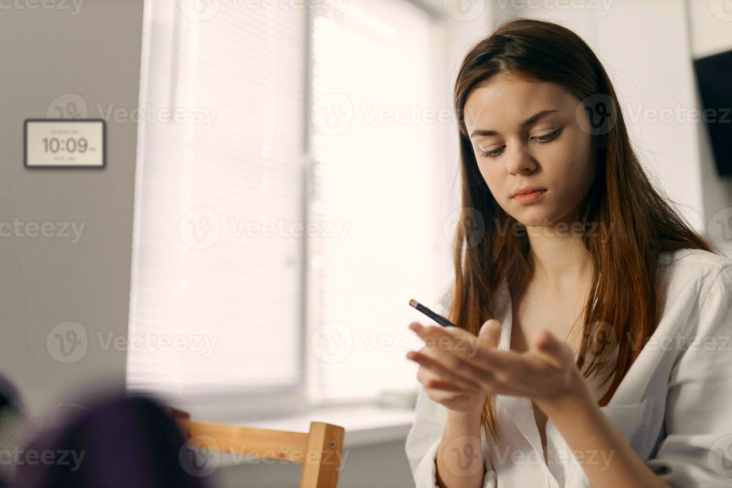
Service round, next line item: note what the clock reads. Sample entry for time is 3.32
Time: 10.09
